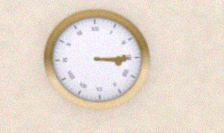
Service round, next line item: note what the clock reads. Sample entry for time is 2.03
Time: 3.15
